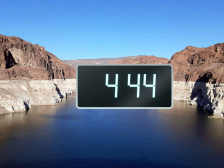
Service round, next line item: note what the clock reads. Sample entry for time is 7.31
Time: 4.44
